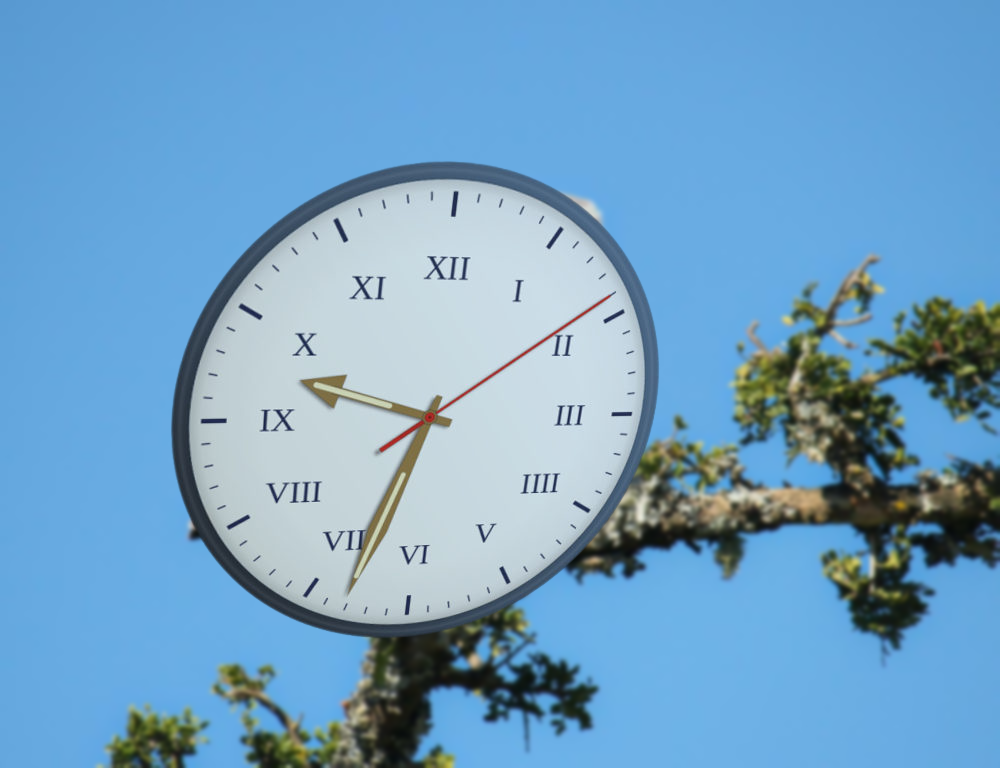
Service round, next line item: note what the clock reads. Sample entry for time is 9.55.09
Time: 9.33.09
